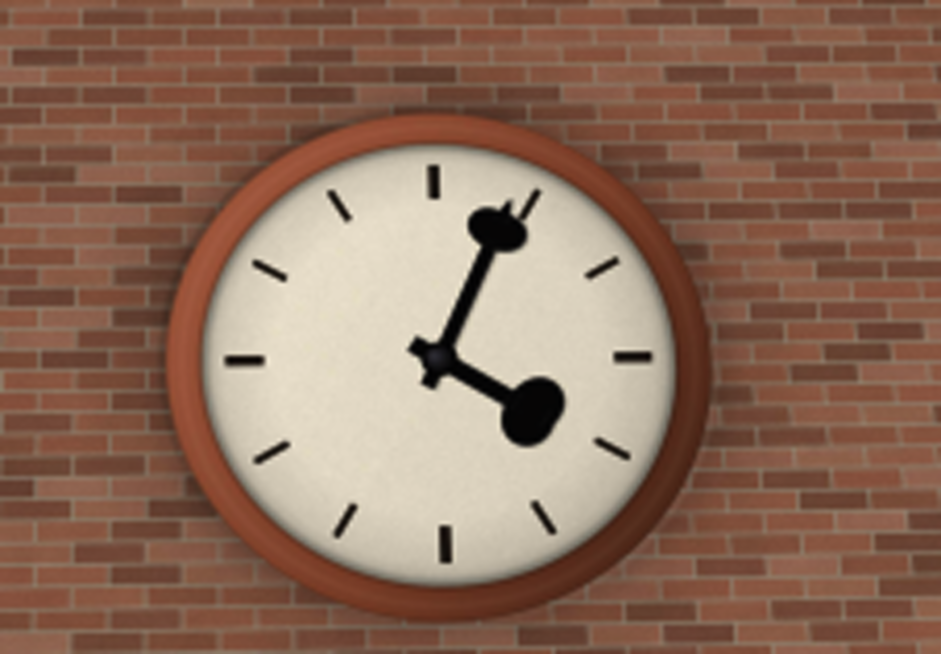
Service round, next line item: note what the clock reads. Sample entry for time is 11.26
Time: 4.04
